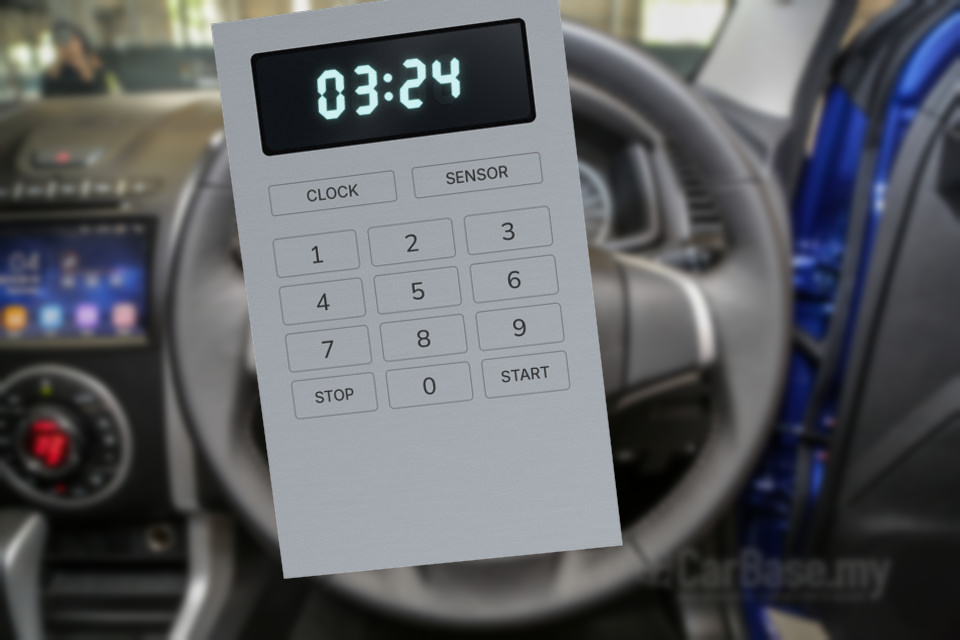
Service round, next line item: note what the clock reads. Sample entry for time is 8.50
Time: 3.24
